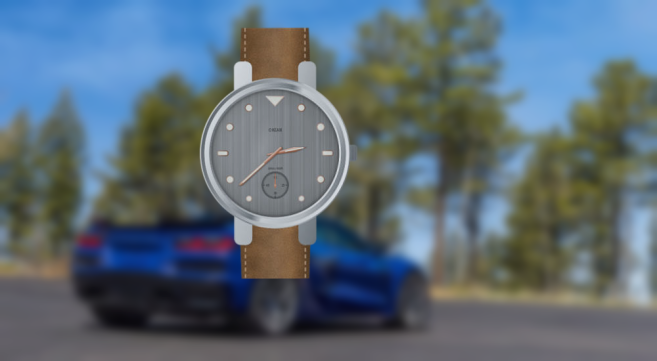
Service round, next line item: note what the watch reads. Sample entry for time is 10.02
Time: 2.38
